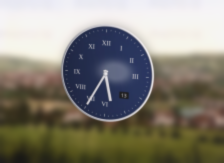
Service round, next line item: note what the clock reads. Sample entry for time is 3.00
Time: 5.35
